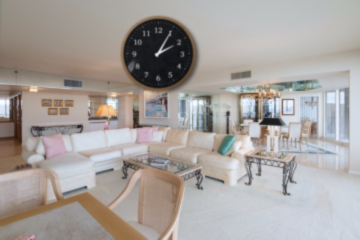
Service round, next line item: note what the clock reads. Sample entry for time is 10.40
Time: 2.05
